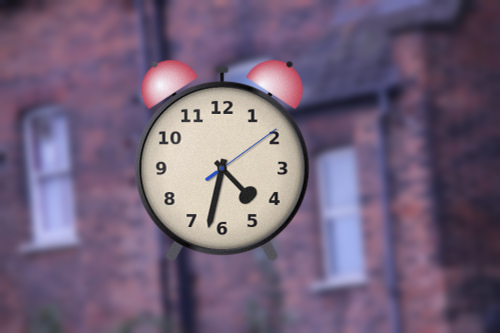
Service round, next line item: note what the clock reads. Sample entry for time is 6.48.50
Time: 4.32.09
